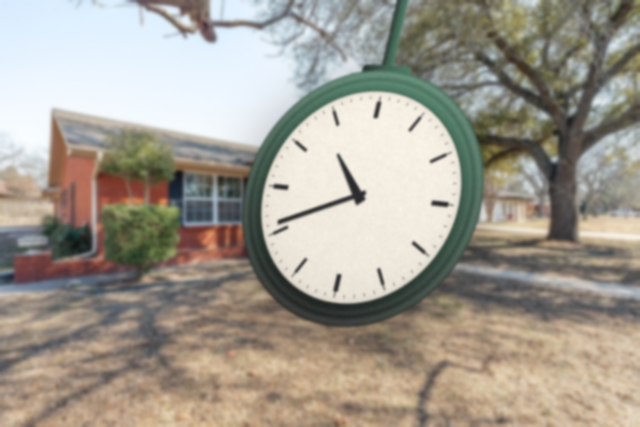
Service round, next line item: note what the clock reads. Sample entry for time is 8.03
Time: 10.41
